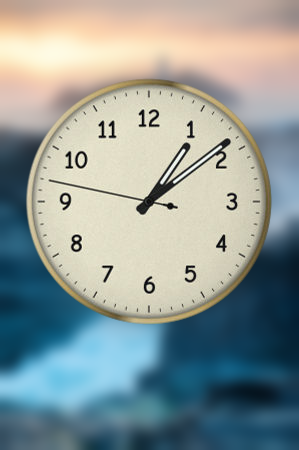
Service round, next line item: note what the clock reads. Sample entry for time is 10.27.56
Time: 1.08.47
